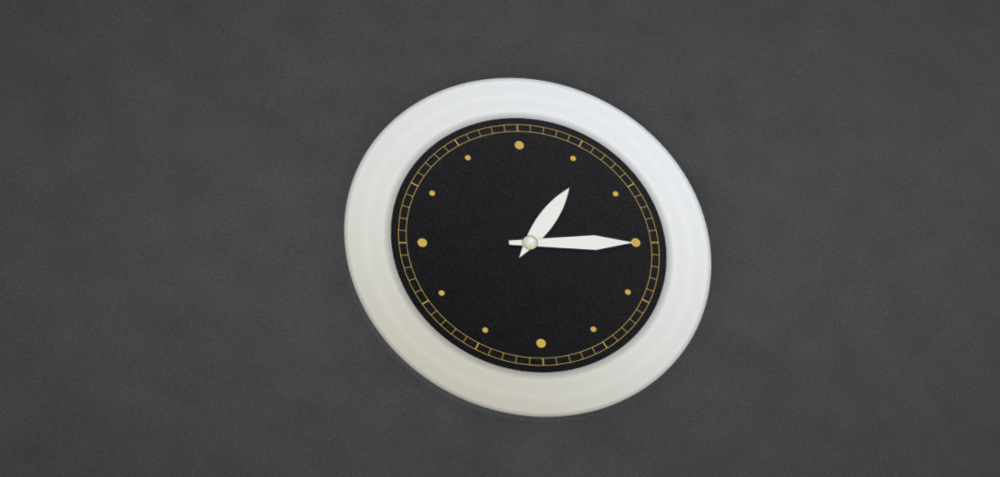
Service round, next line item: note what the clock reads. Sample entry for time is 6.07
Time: 1.15
